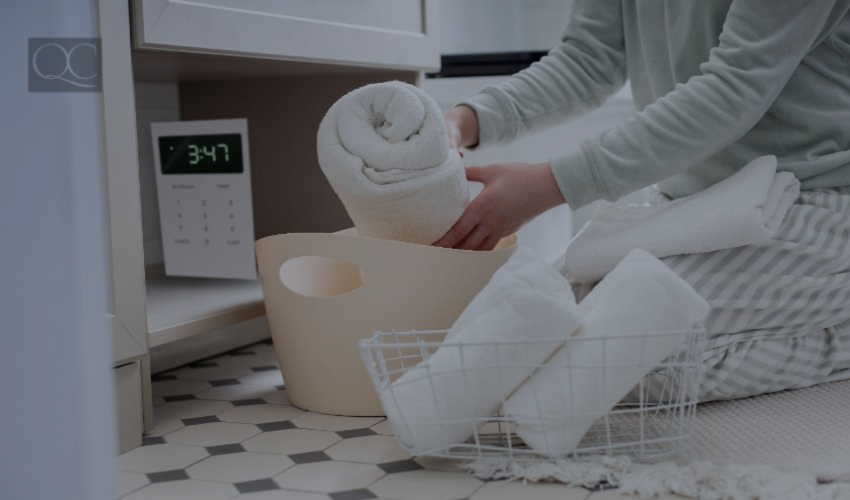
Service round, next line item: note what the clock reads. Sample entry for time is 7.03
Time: 3.47
